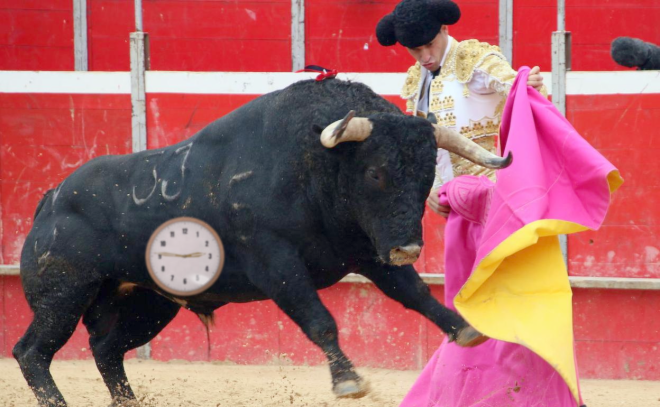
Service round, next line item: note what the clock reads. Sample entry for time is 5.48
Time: 2.46
